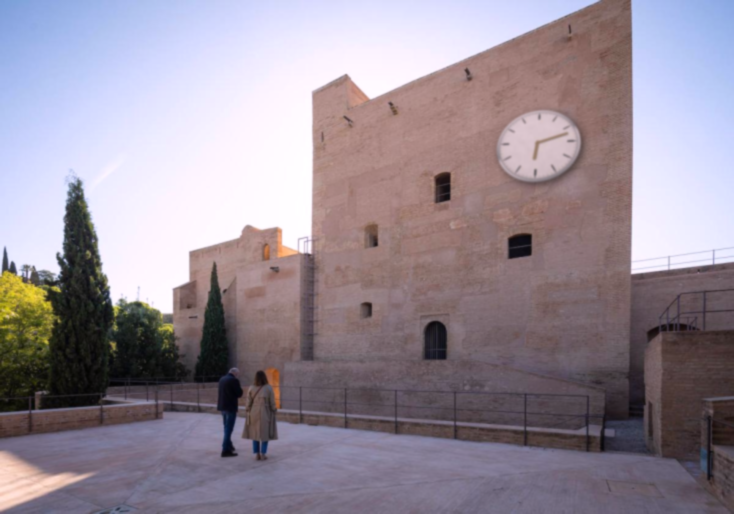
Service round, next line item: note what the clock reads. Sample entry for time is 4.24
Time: 6.12
